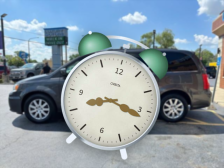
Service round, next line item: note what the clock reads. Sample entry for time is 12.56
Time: 8.17
